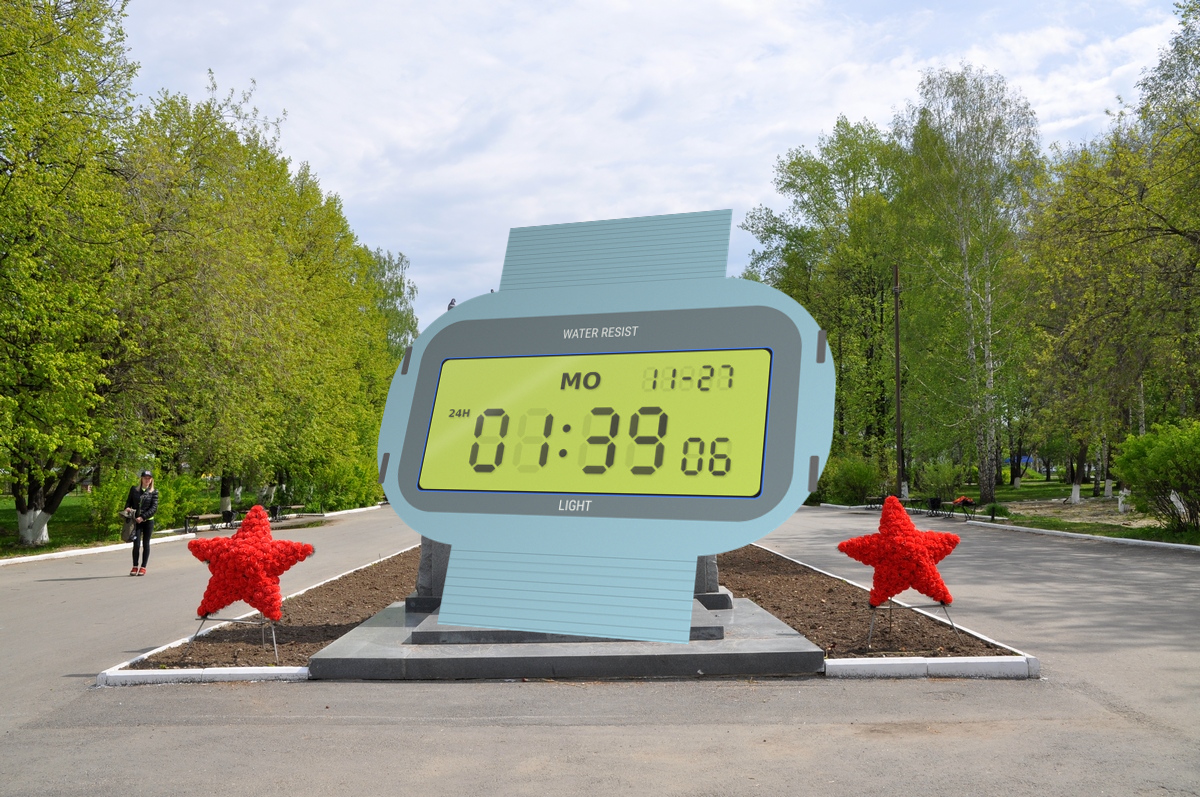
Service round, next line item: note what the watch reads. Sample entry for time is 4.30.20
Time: 1.39.06
